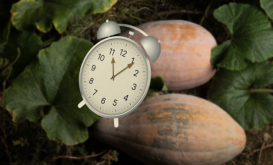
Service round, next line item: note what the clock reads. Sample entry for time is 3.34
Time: 11.06
